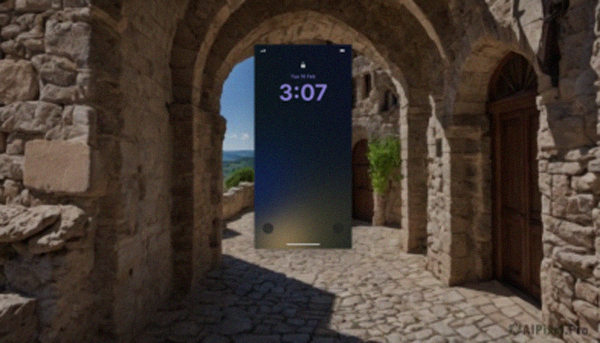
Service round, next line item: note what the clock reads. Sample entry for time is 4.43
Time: 3.07
